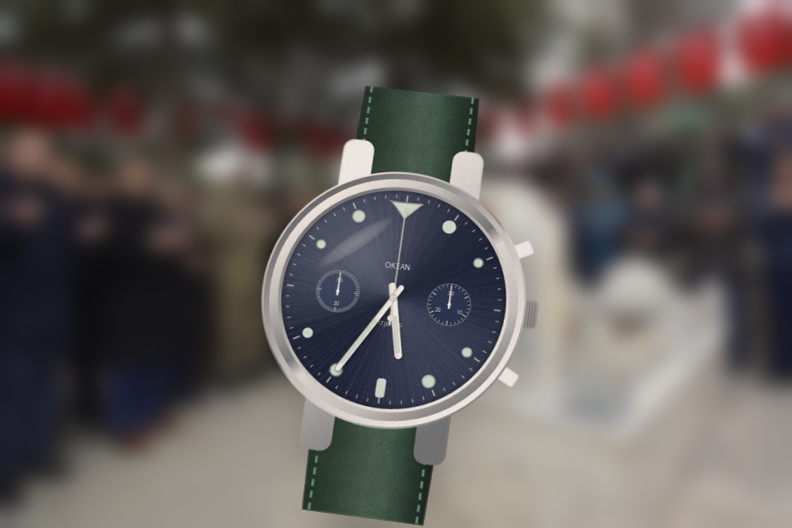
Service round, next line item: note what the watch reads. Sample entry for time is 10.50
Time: 5.35
